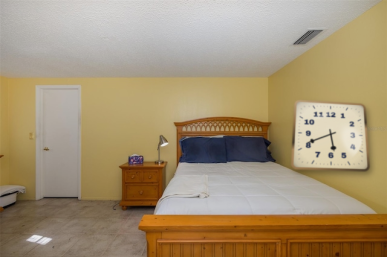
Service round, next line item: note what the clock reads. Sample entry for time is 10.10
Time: 5.41
